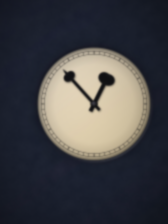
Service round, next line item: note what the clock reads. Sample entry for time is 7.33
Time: 12.53
